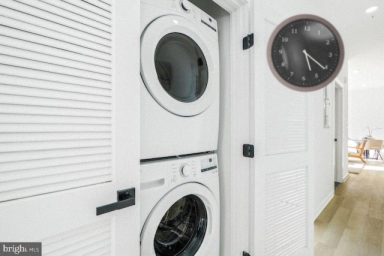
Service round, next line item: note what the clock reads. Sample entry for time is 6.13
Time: 5.21
